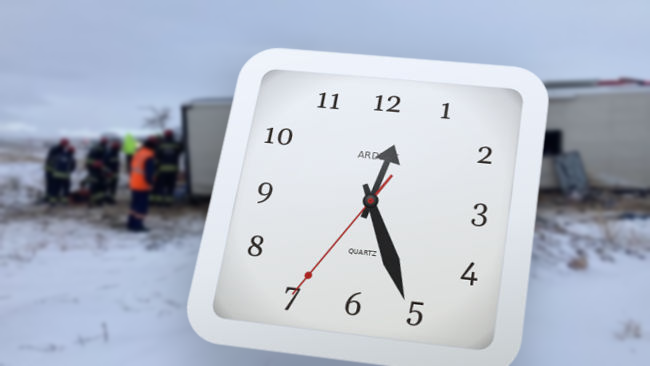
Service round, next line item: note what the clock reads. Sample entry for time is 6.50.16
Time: 12.25.35
